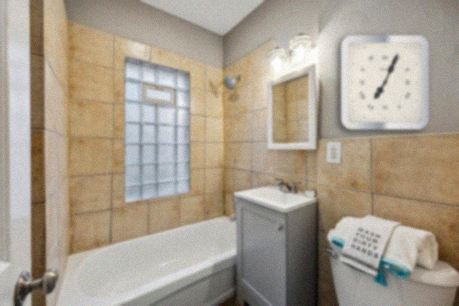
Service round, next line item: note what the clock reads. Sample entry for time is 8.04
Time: 7.04
